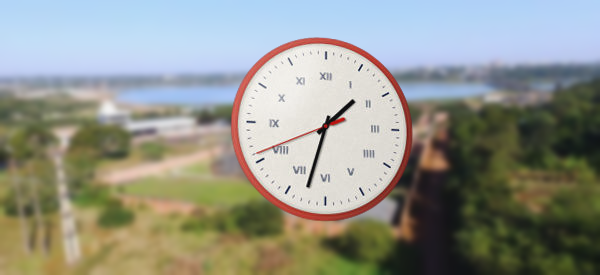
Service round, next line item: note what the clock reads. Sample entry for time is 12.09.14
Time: 1.32.41
